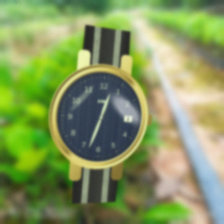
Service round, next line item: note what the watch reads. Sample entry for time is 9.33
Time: 12.33
